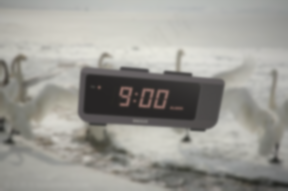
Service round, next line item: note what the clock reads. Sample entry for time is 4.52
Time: 9.00
